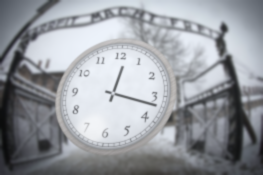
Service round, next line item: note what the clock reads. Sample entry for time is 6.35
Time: 12.17
